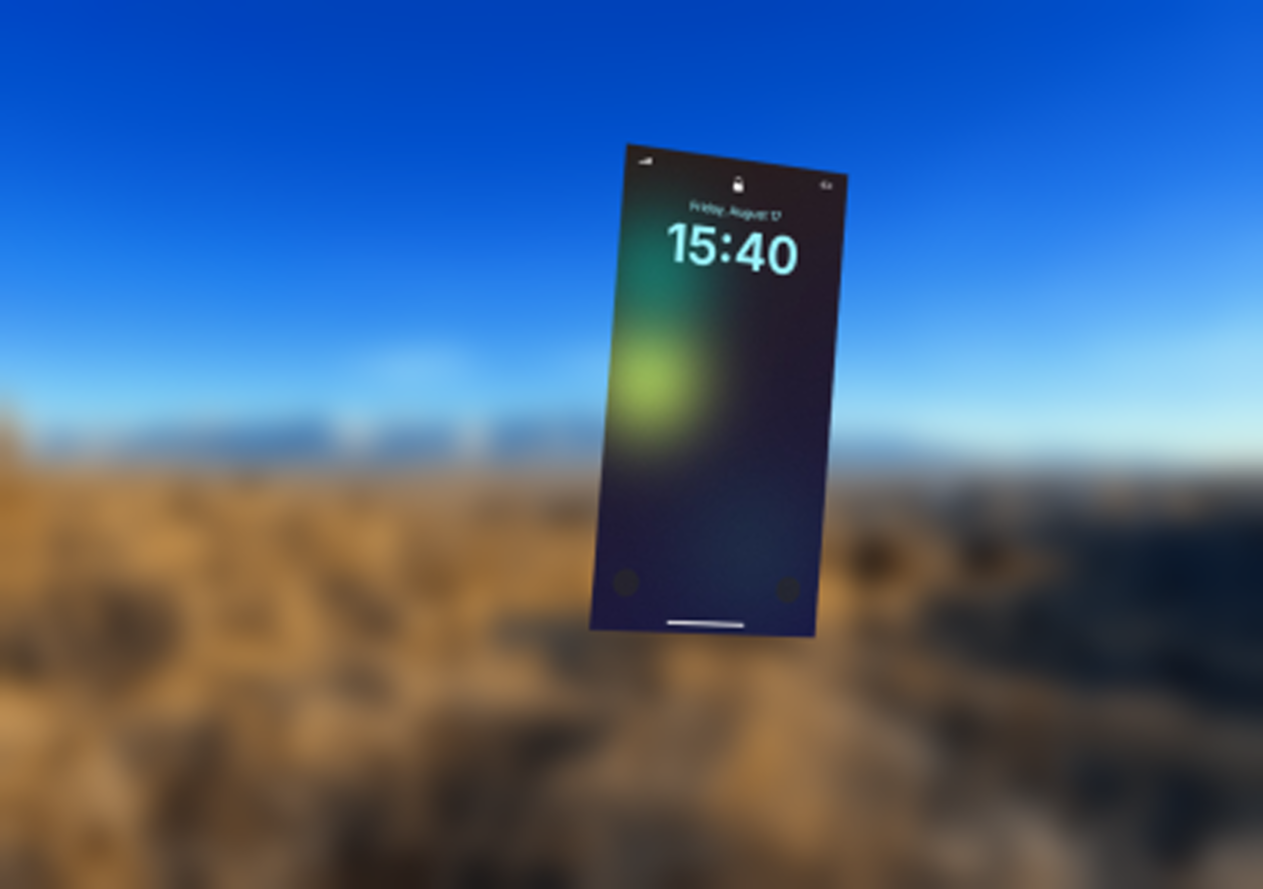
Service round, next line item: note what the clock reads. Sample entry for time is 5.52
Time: 15.40
